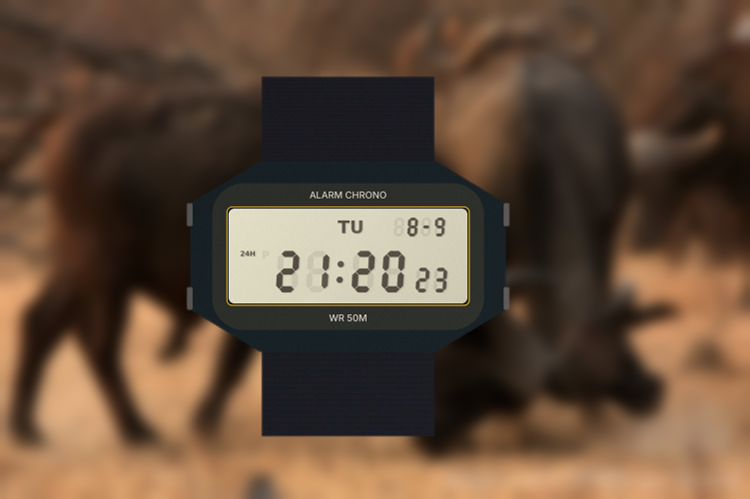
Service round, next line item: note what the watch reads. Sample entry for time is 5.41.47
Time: 21.20.23
